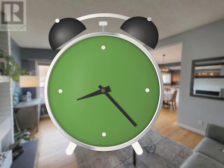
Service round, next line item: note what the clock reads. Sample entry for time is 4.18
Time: 8.23
